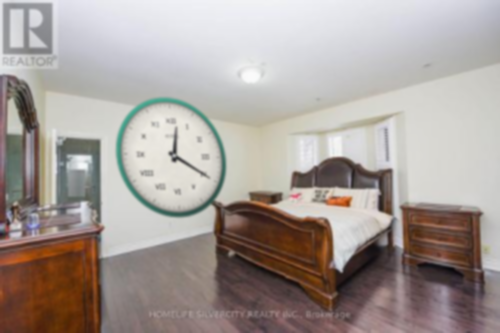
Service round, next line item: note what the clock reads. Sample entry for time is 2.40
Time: 12.20
